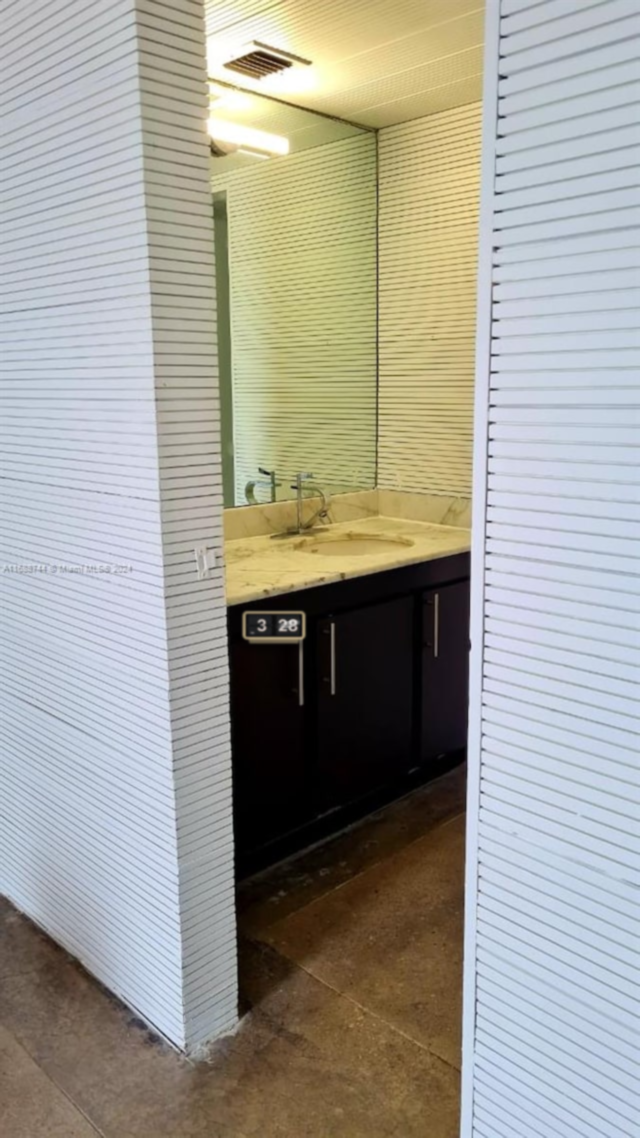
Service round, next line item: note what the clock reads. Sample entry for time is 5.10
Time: 3.28
